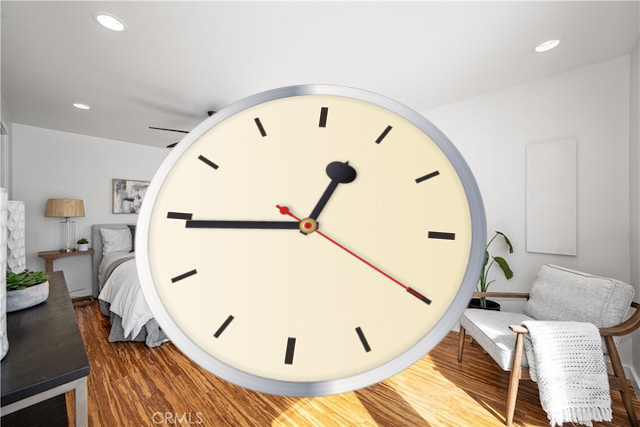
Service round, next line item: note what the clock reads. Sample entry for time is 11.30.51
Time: 12.44.20
